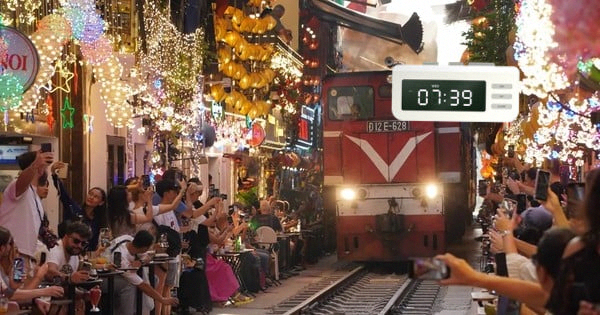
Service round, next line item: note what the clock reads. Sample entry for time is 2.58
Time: 7.39
